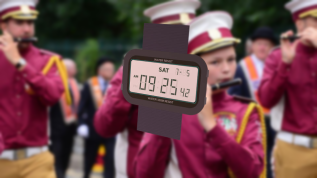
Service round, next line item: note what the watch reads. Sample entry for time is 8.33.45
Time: 9.25.42
